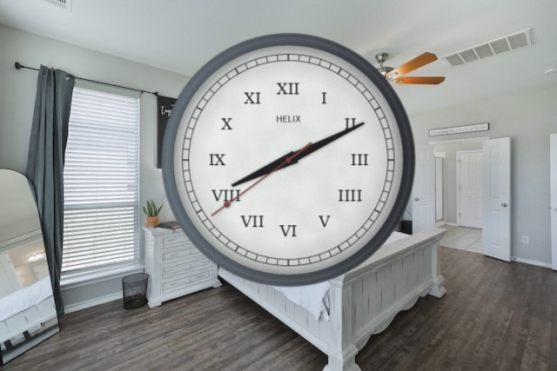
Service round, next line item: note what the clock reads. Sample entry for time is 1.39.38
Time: 8.10.39
